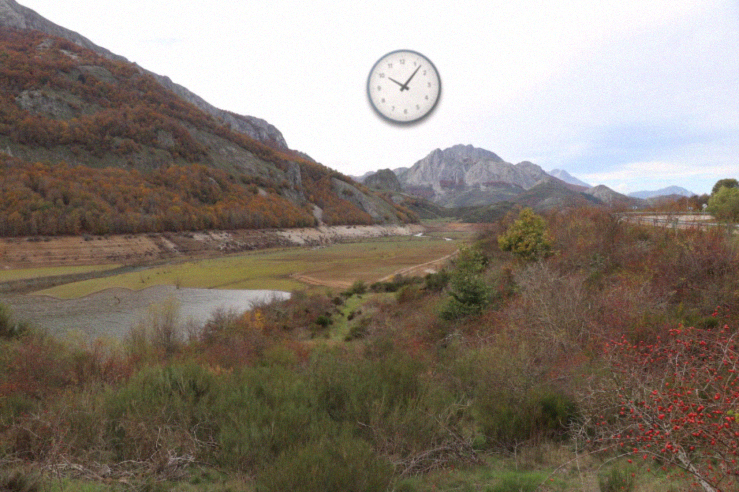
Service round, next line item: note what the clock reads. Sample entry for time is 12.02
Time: 10.07
